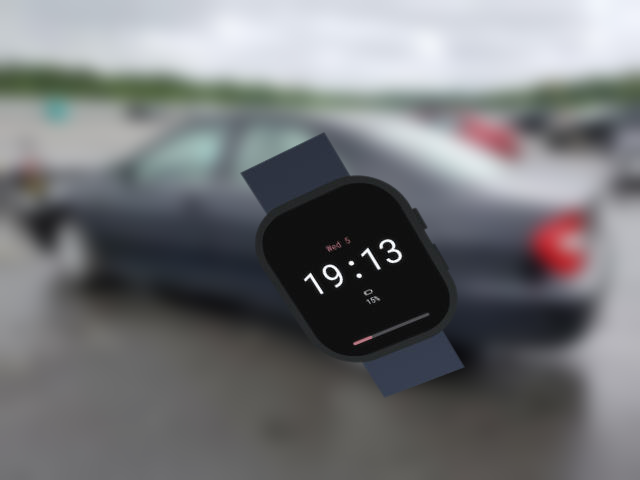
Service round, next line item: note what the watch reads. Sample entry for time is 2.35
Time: 19.13
